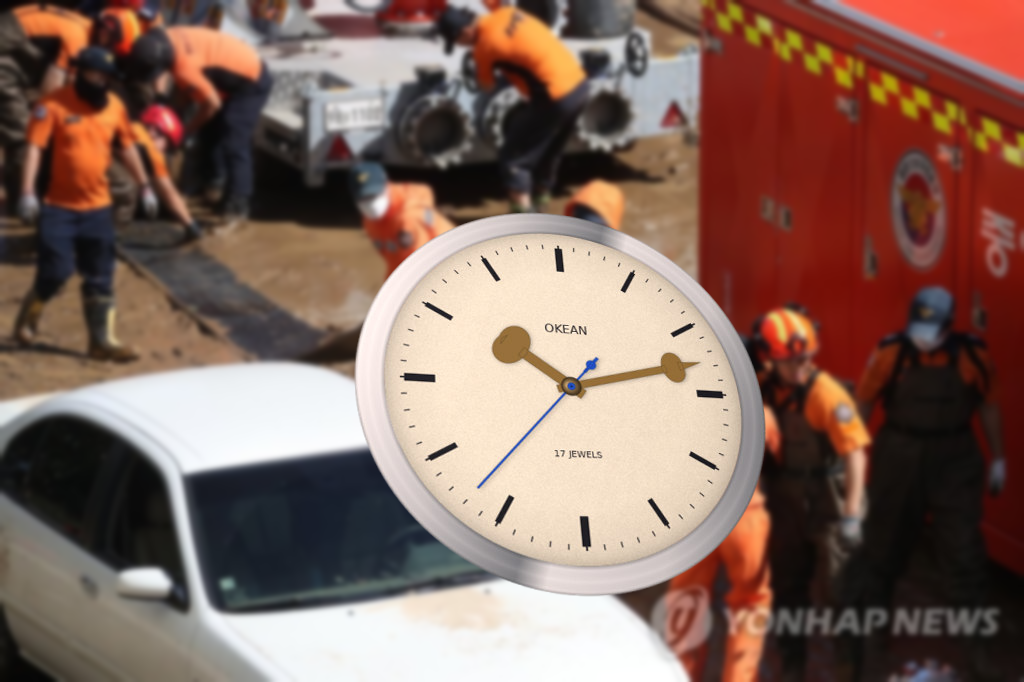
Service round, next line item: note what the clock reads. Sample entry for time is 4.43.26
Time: 10.12.37
